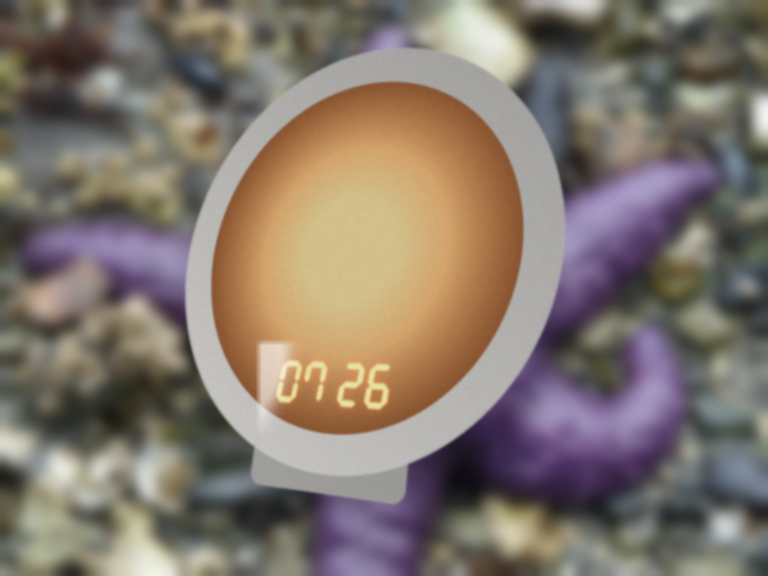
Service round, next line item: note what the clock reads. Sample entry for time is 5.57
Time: 7.26
